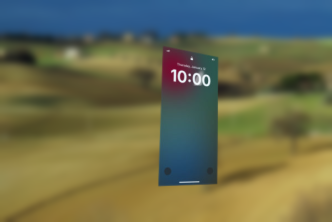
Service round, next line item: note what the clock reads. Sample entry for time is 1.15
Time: 10.00
